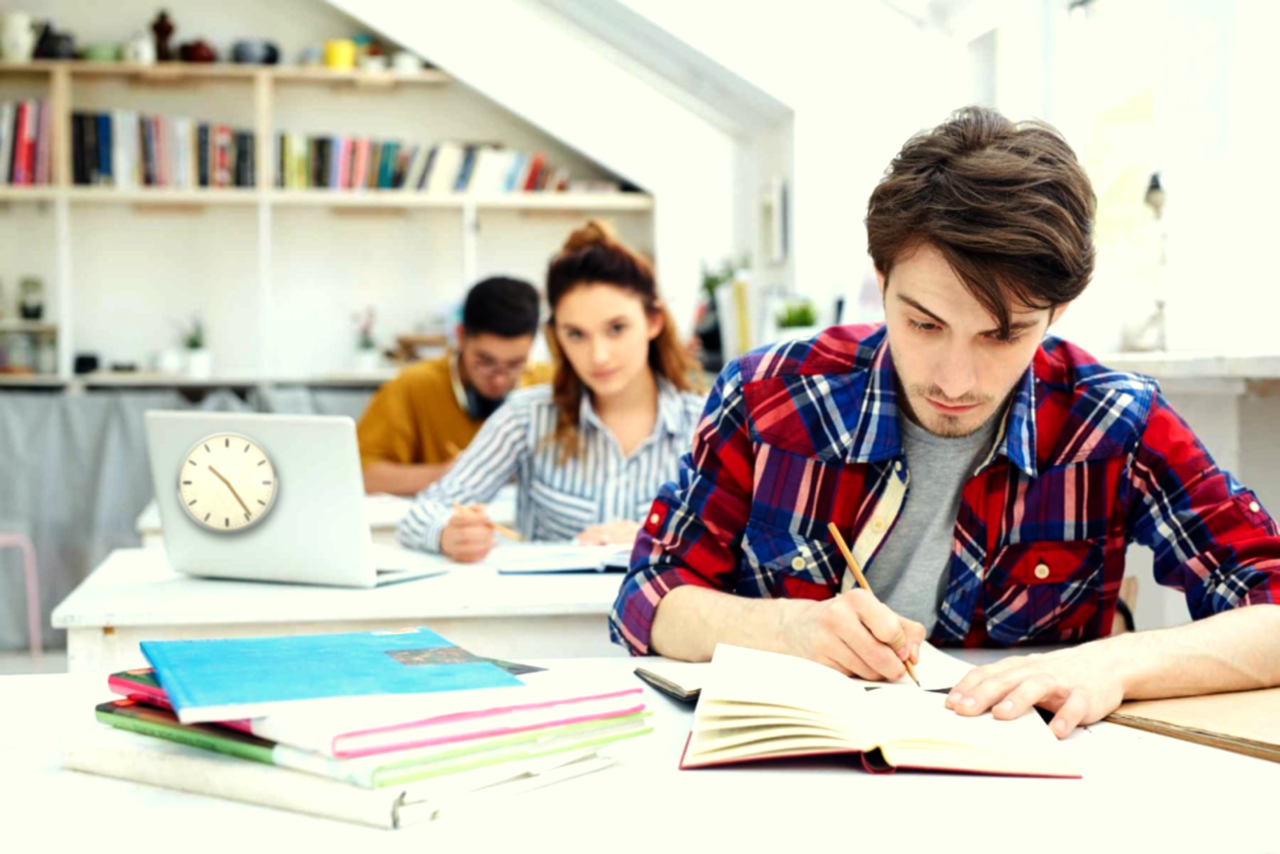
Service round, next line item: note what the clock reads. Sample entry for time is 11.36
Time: 10.24
